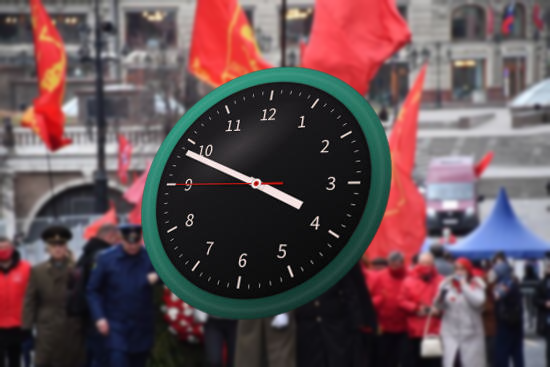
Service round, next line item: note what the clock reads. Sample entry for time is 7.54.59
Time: 3.48.45
